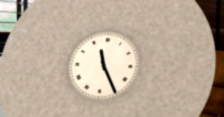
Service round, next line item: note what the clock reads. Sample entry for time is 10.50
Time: 11.25
